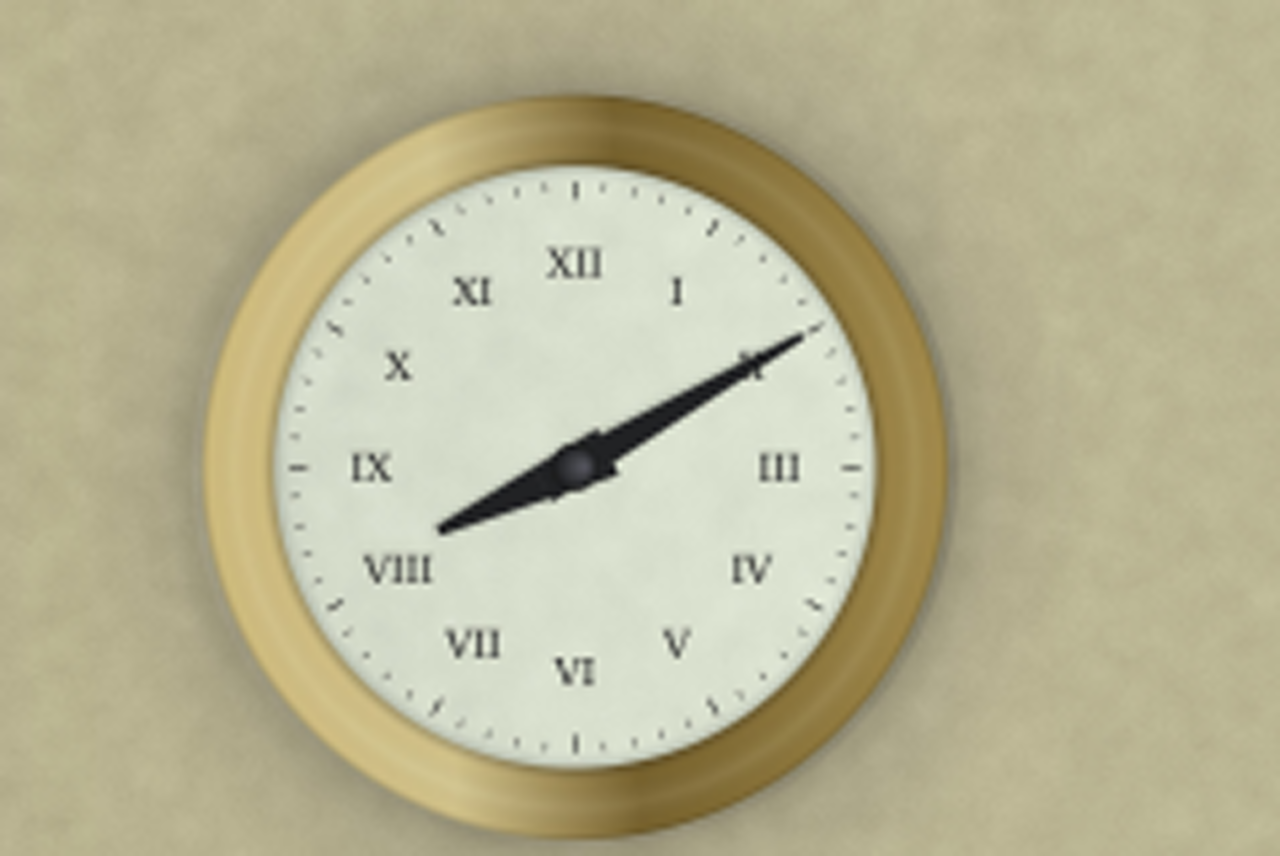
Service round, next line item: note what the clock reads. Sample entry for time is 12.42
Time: 8.10
